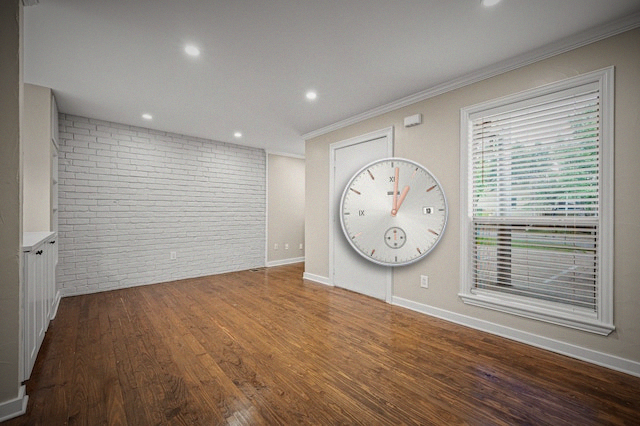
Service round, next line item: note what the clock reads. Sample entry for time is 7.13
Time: 1.01
